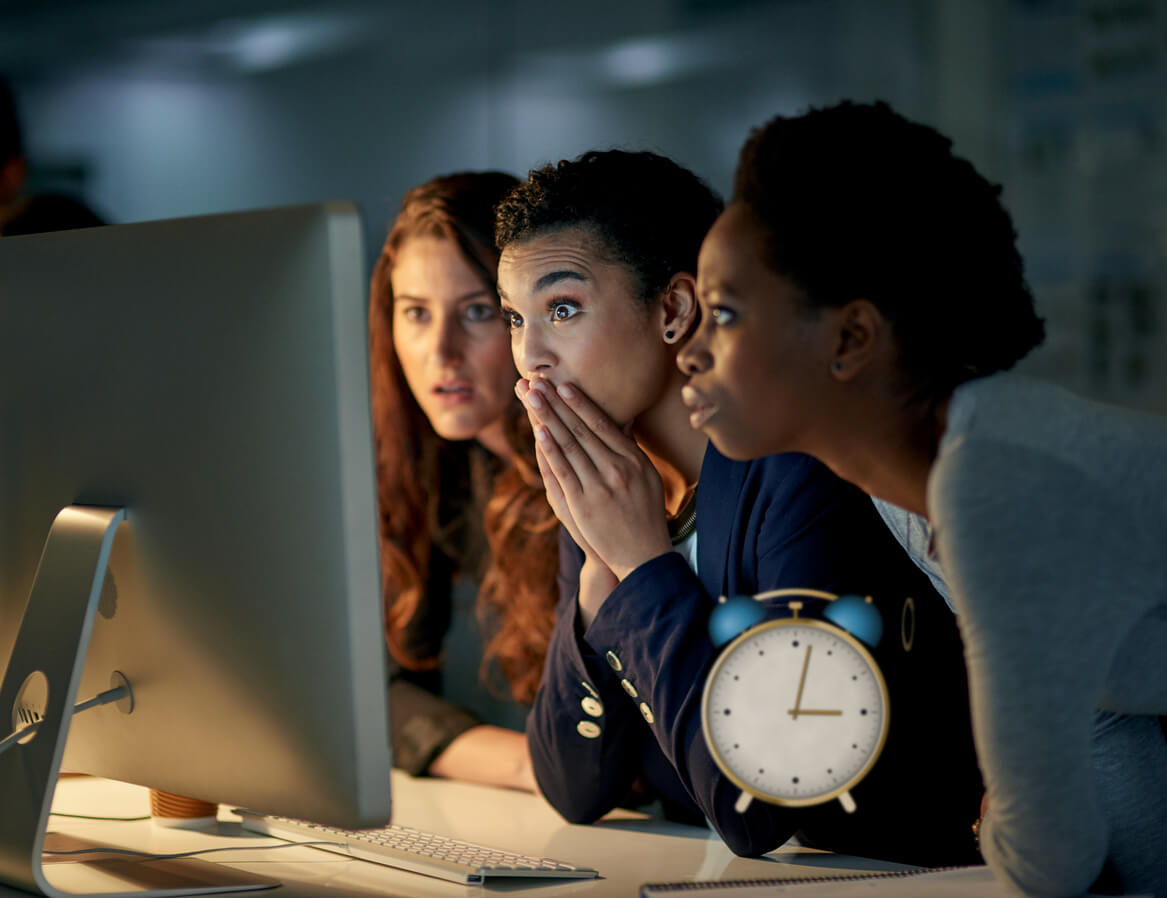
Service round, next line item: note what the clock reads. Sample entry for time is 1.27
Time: 3.02
